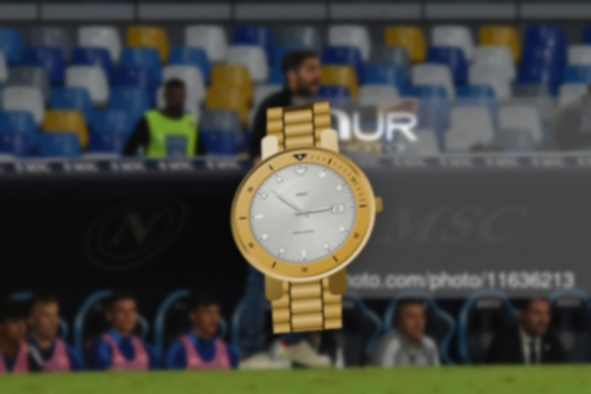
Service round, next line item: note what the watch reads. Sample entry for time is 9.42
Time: 2.52
